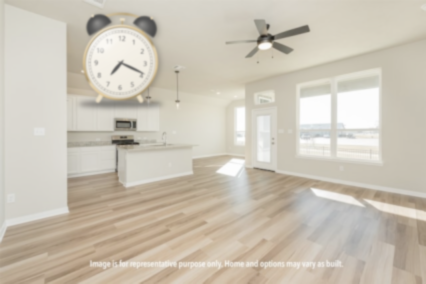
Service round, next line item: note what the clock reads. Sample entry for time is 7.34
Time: 7.19
